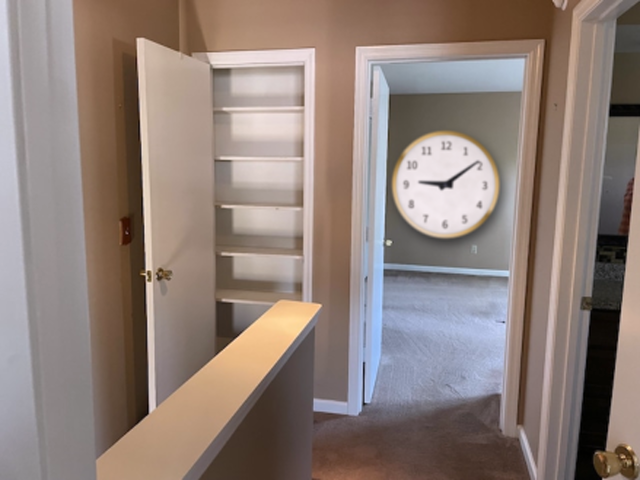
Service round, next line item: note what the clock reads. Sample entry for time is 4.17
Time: 9.09
